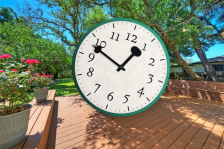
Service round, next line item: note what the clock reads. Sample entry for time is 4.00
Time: 12.48
